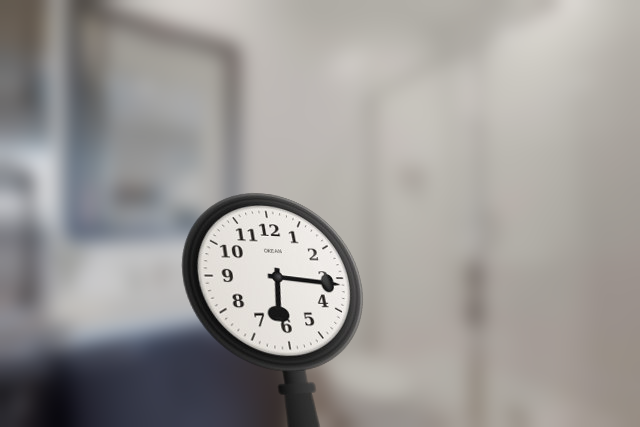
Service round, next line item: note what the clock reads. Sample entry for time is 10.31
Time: 6.16
